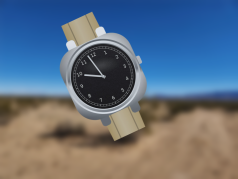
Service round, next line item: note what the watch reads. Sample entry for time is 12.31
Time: 9.58
